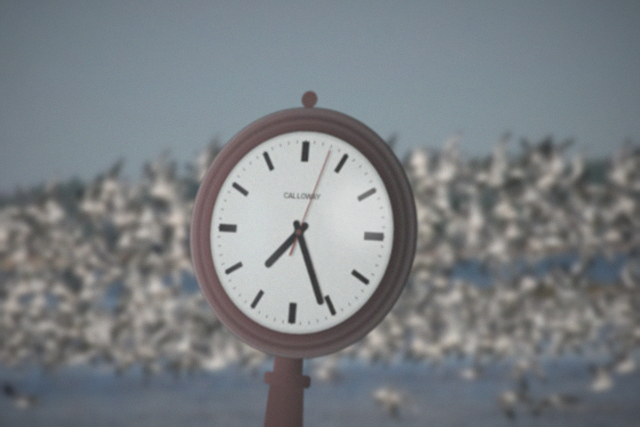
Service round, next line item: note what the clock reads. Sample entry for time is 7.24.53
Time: 7.26.03
